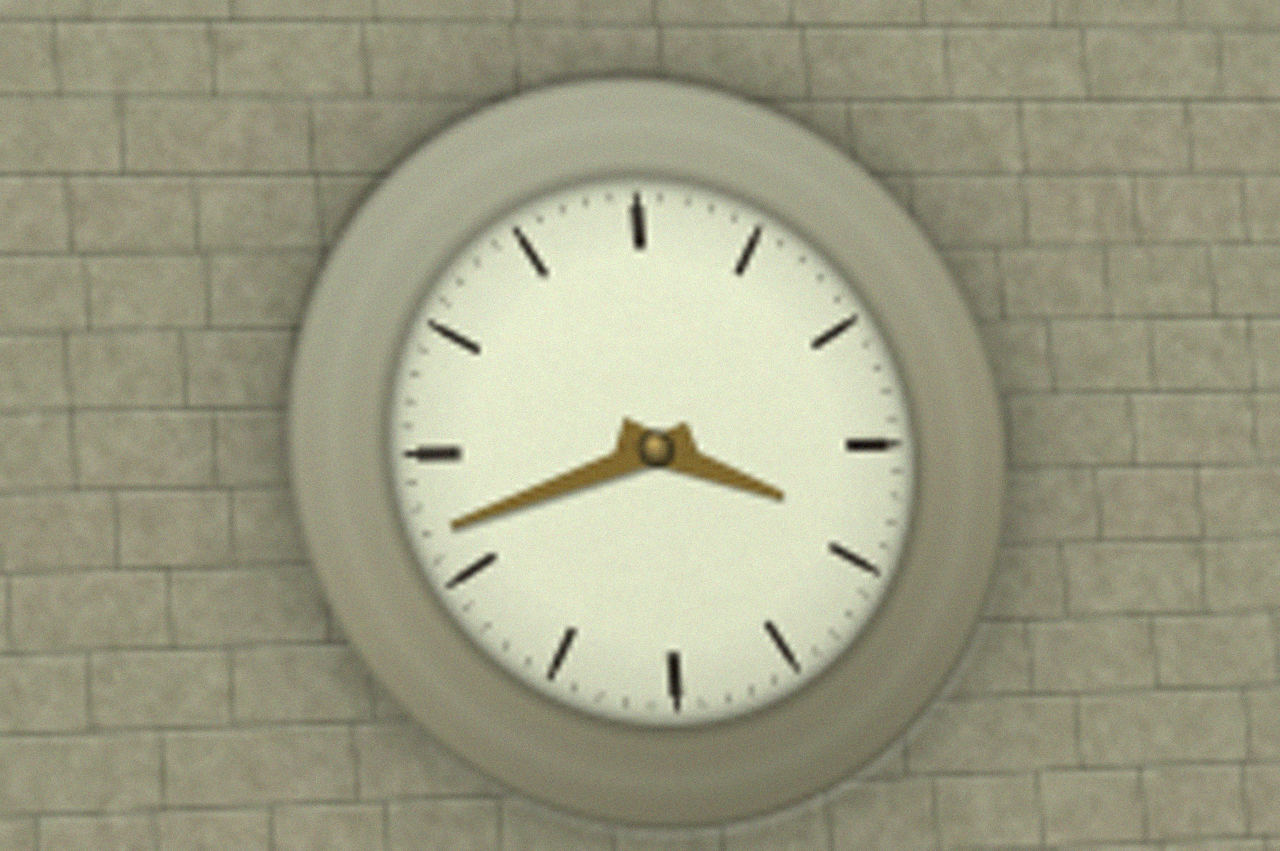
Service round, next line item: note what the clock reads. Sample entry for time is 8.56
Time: 3.42
